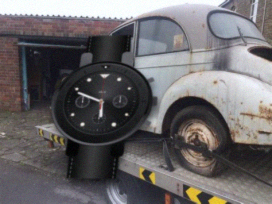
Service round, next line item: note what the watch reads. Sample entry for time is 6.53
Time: 5.49
